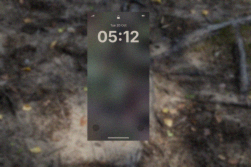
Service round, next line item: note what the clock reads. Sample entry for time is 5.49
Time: 5.12
